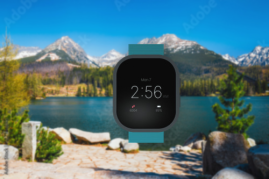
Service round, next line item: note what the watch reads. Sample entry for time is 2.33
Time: 2.56
